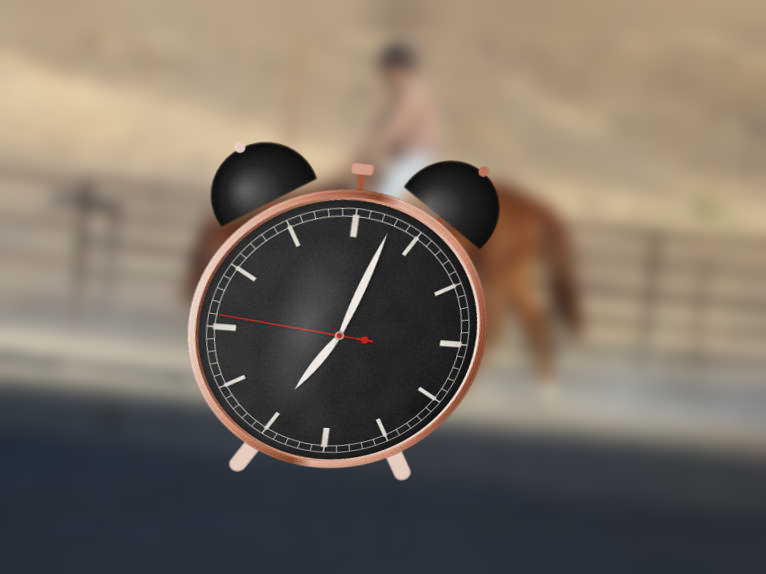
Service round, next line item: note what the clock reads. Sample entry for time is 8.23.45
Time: 7.02.46
